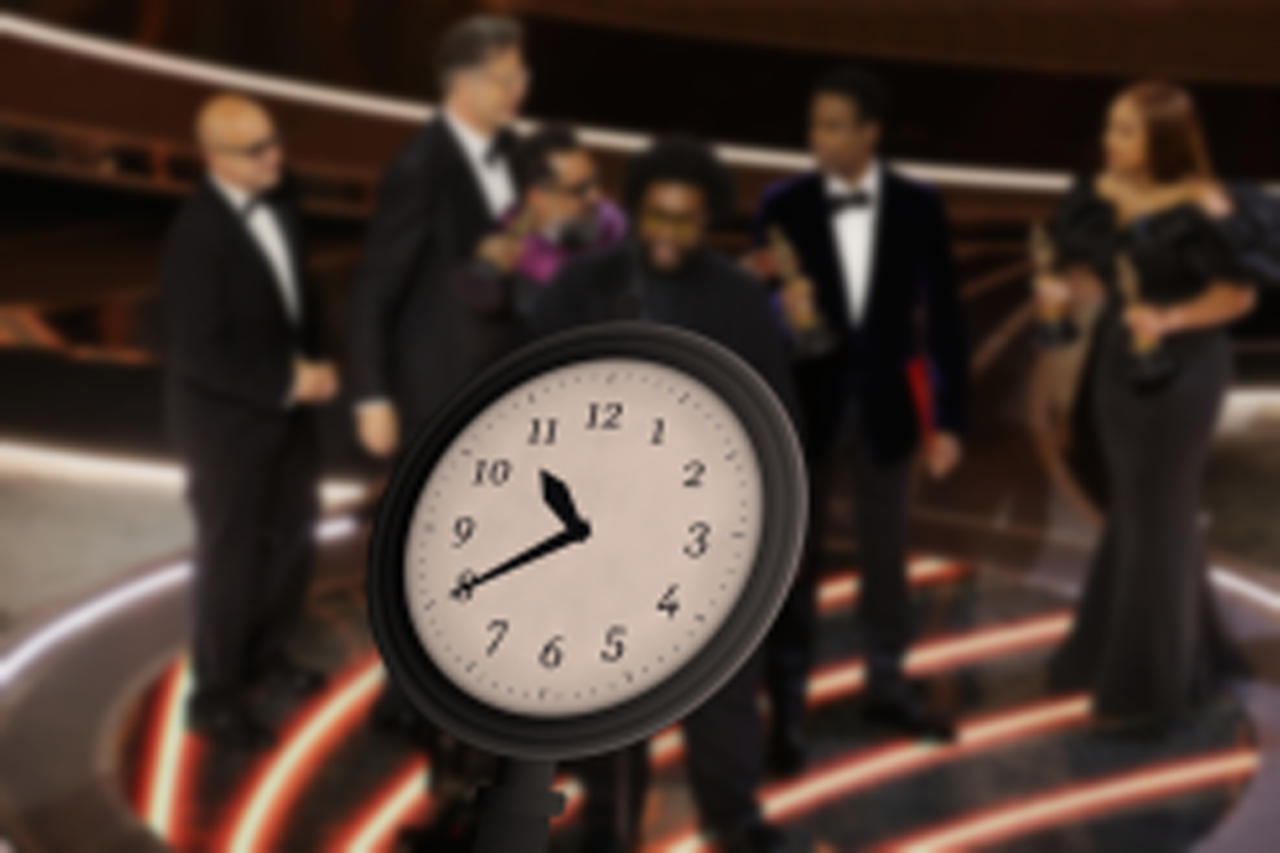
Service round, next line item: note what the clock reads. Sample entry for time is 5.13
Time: 10.40
